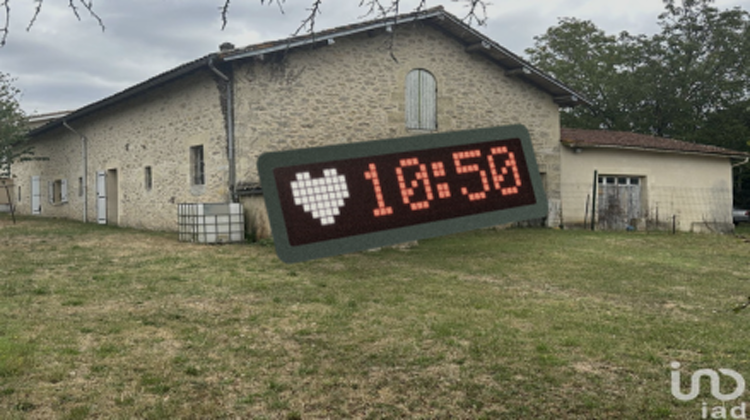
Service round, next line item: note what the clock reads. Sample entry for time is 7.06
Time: 10.50
